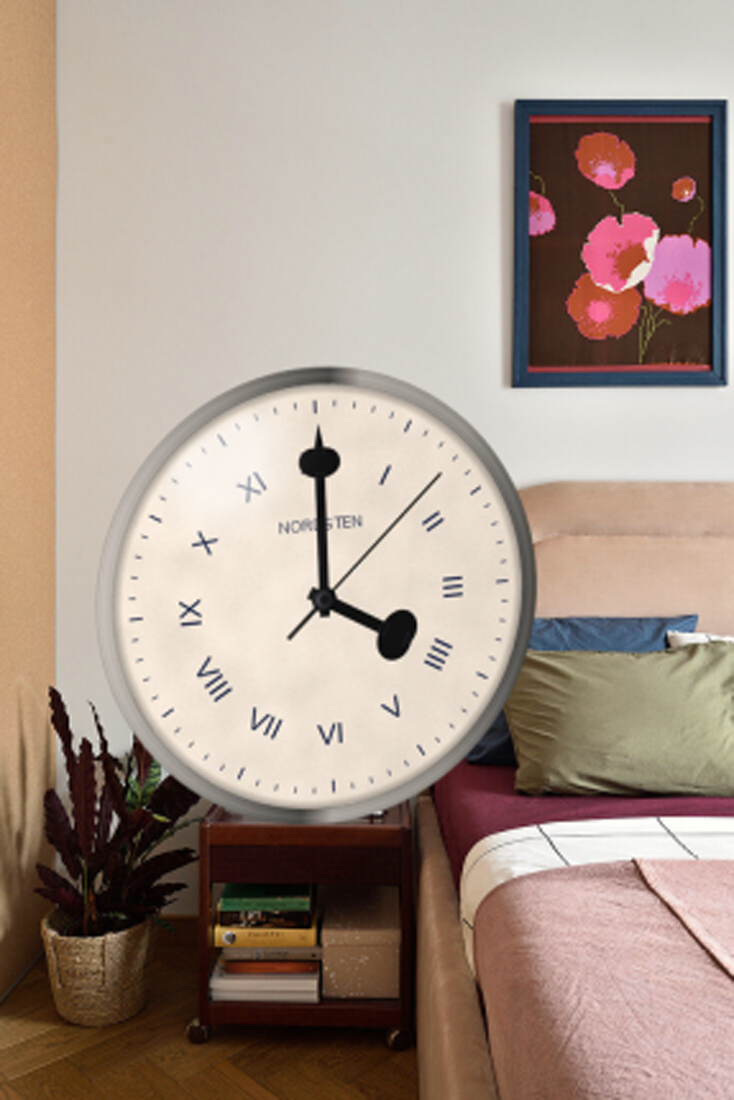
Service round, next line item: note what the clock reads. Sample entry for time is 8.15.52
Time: 4.00.08
